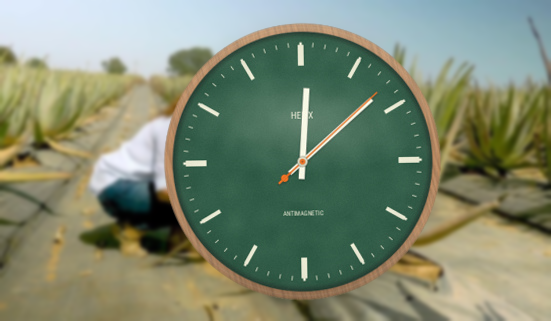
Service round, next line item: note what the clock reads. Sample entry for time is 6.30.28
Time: 12.08.08
